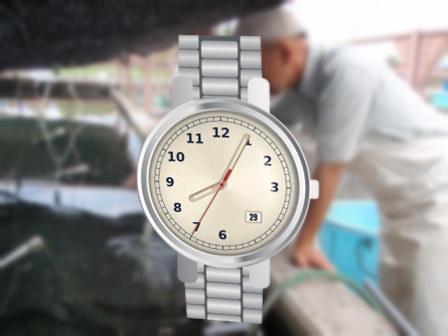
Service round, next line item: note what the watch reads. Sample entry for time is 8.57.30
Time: 8.04.35
